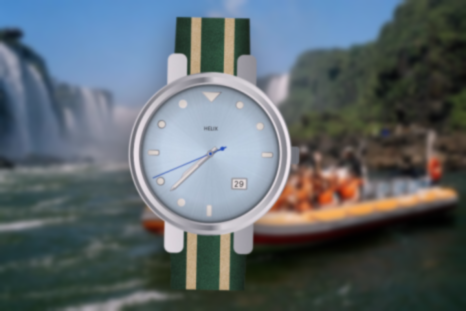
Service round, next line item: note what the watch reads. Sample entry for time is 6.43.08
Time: 7.37.41
